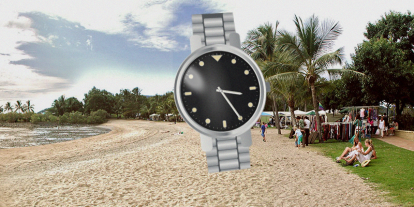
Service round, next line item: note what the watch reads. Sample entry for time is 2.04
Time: 3.25
